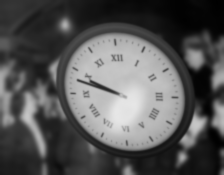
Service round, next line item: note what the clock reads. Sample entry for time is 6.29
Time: 9.48
